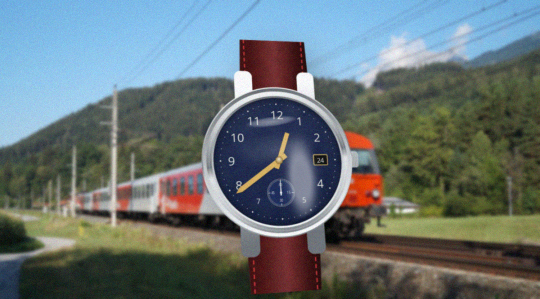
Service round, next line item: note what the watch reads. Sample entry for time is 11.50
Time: 12.39
